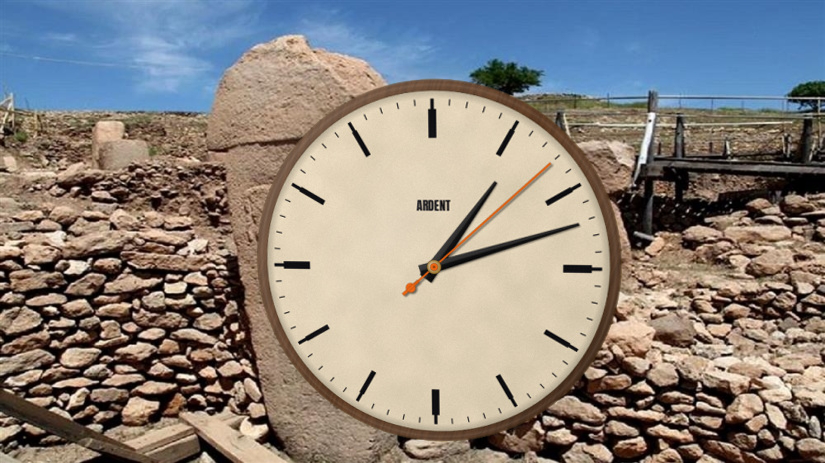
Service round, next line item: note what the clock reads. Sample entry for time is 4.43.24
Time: 1.12.08
